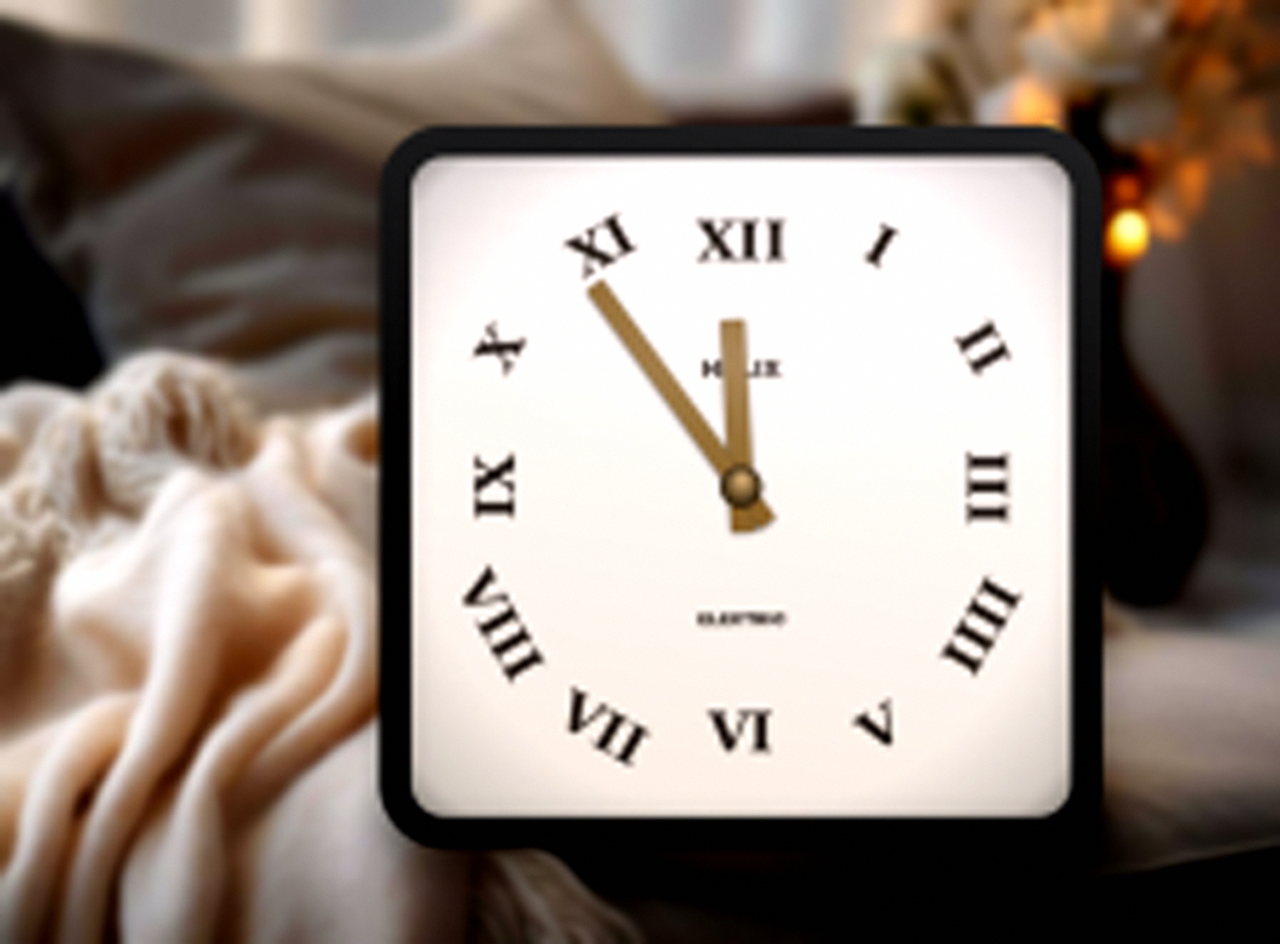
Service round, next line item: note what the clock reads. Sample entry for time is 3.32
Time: 11.54
